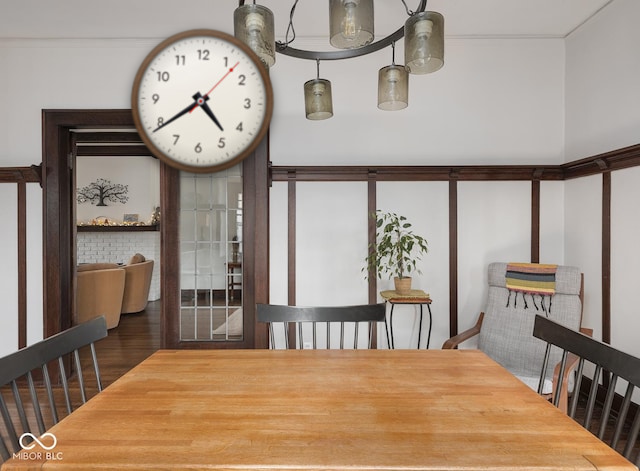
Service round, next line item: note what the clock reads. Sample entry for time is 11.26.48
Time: 4.39.07
